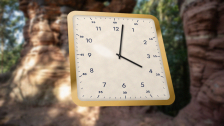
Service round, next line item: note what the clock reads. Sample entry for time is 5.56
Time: 4.02
